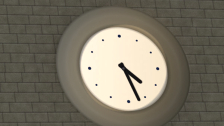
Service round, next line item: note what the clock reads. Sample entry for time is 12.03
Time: 4.27
